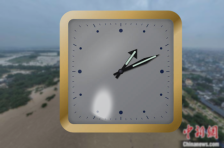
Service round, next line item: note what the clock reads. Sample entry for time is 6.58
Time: 1.11
